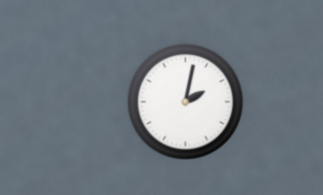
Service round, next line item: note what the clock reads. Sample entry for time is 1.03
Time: 2.02
